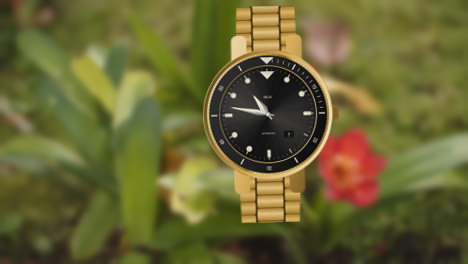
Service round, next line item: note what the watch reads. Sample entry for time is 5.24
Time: 10.47
